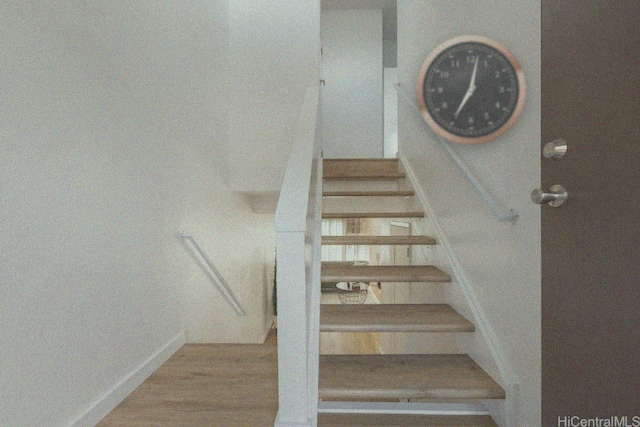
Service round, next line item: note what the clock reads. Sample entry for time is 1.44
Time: 7.02
